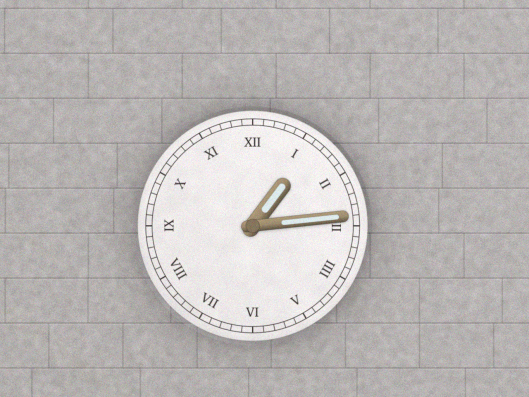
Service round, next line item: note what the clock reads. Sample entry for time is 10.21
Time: 1.14
